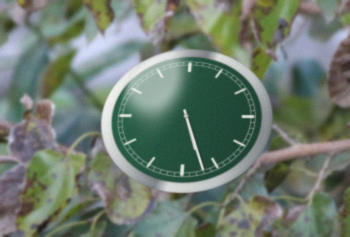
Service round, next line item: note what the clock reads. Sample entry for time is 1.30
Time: 5.27
